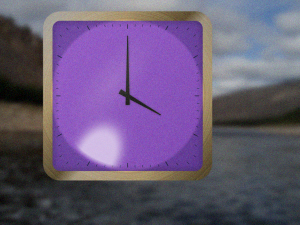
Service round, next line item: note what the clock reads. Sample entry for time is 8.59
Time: 4.00
